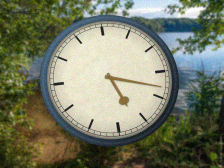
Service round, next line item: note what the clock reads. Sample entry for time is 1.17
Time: 5.18
